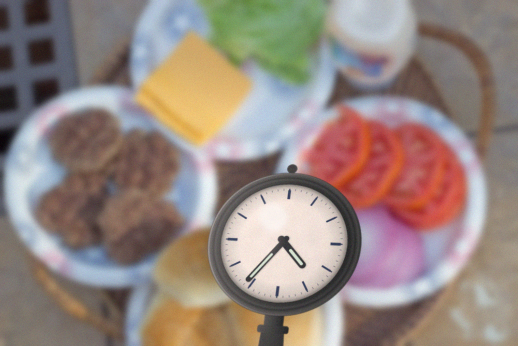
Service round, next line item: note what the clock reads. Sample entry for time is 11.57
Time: 4.36
